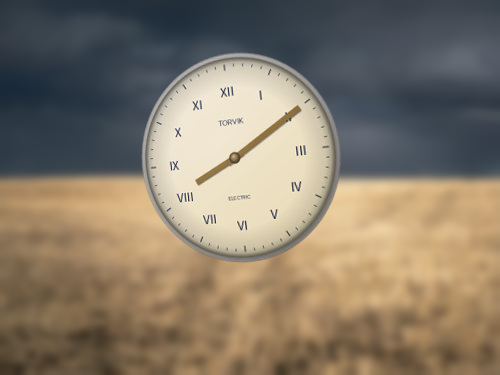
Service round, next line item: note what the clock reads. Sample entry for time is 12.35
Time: 8.10
